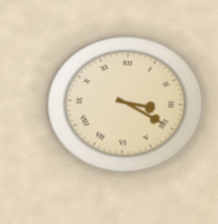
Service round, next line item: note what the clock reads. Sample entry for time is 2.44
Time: 3.20
